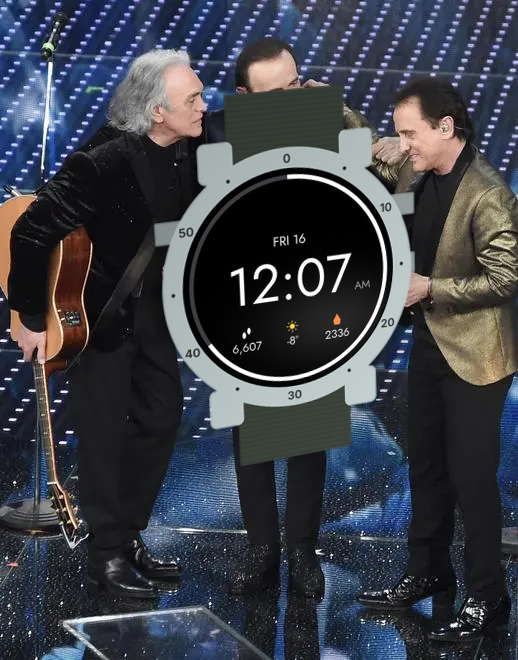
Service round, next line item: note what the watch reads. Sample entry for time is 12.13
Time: 12.07
